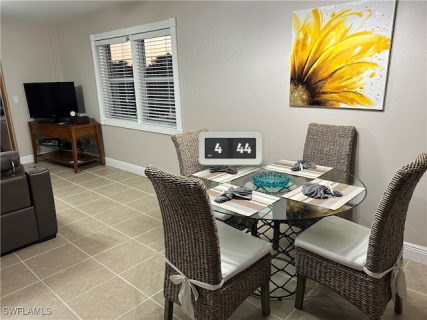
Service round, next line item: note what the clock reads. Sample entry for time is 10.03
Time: 4.44
